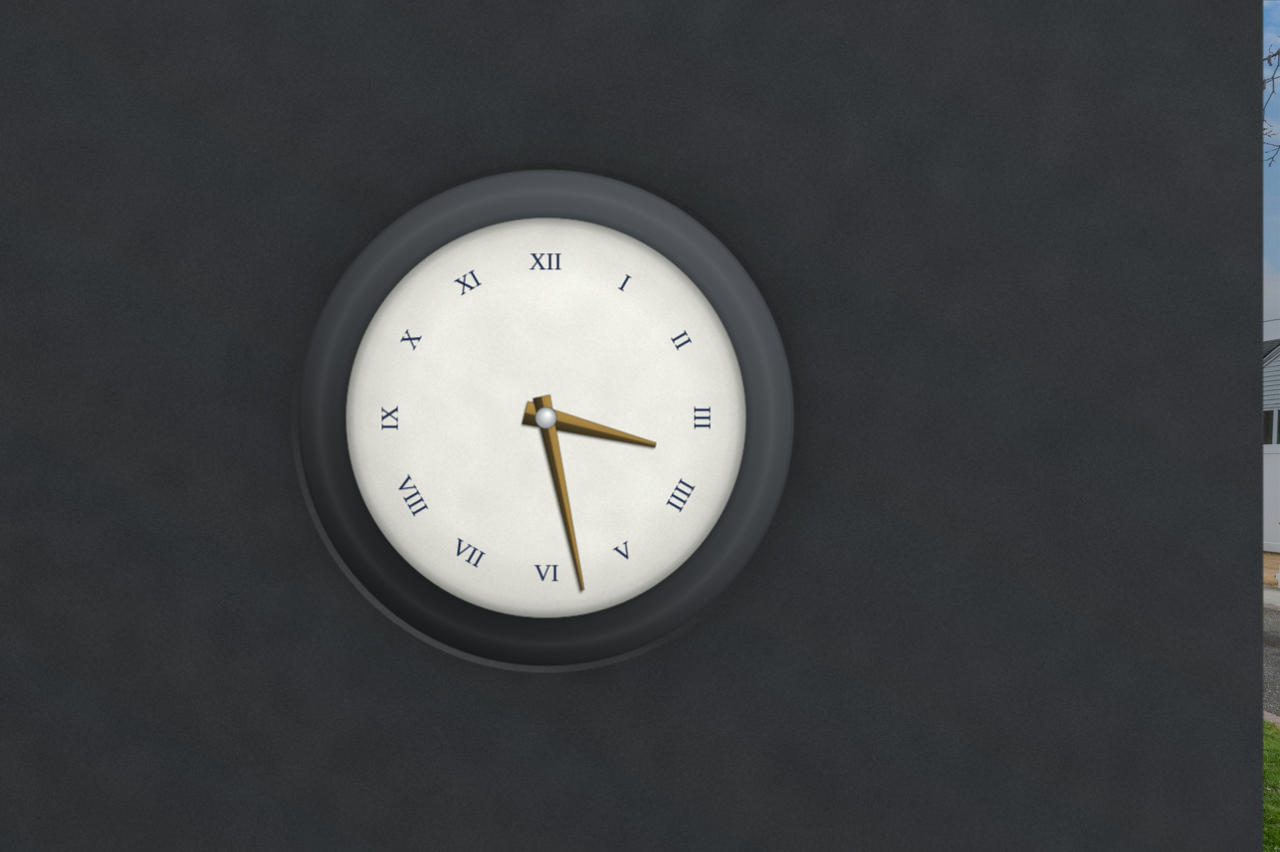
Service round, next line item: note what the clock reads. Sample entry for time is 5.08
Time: 3.28
